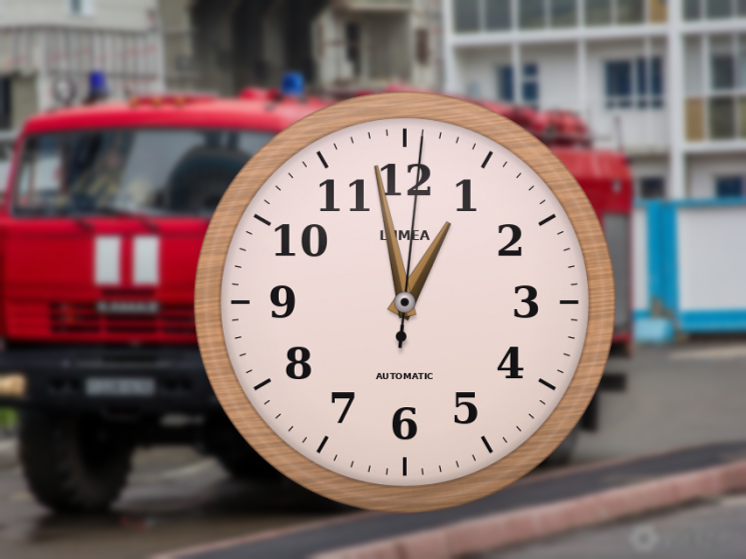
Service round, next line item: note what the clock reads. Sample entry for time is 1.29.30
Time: 12.58.01
